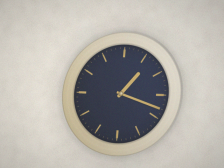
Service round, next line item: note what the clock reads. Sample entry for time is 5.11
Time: 1.18
